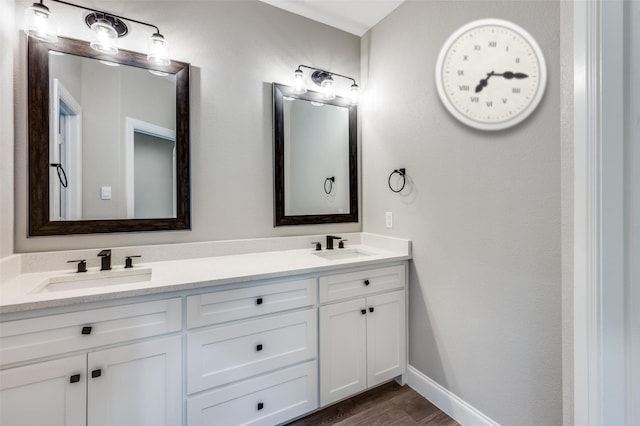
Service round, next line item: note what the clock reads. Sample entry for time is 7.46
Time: 7.15
